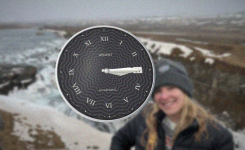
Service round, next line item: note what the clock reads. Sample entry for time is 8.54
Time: 3.15
